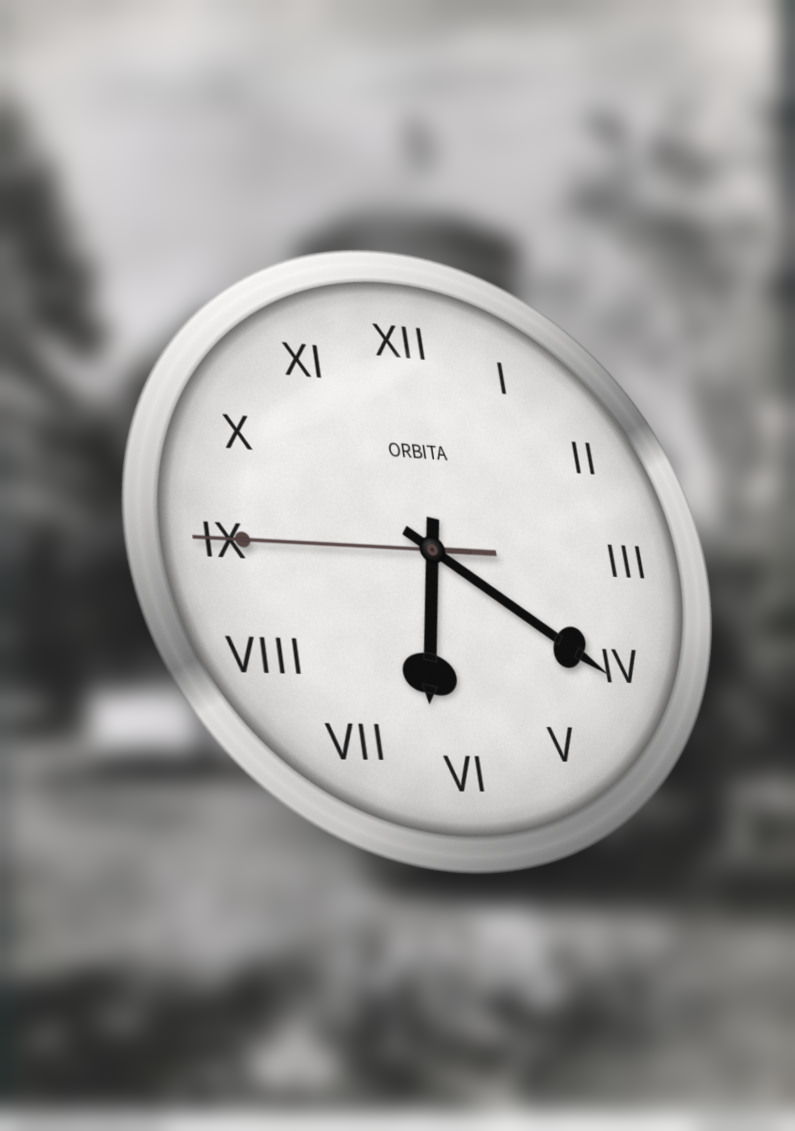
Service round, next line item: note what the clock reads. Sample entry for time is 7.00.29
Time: 6.20.45
